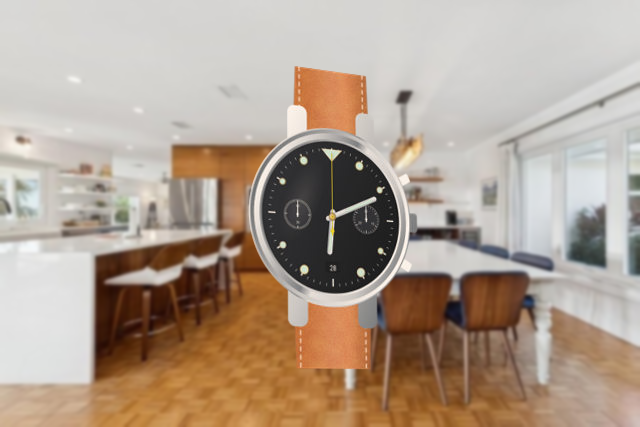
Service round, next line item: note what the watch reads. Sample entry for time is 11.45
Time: 6.11
